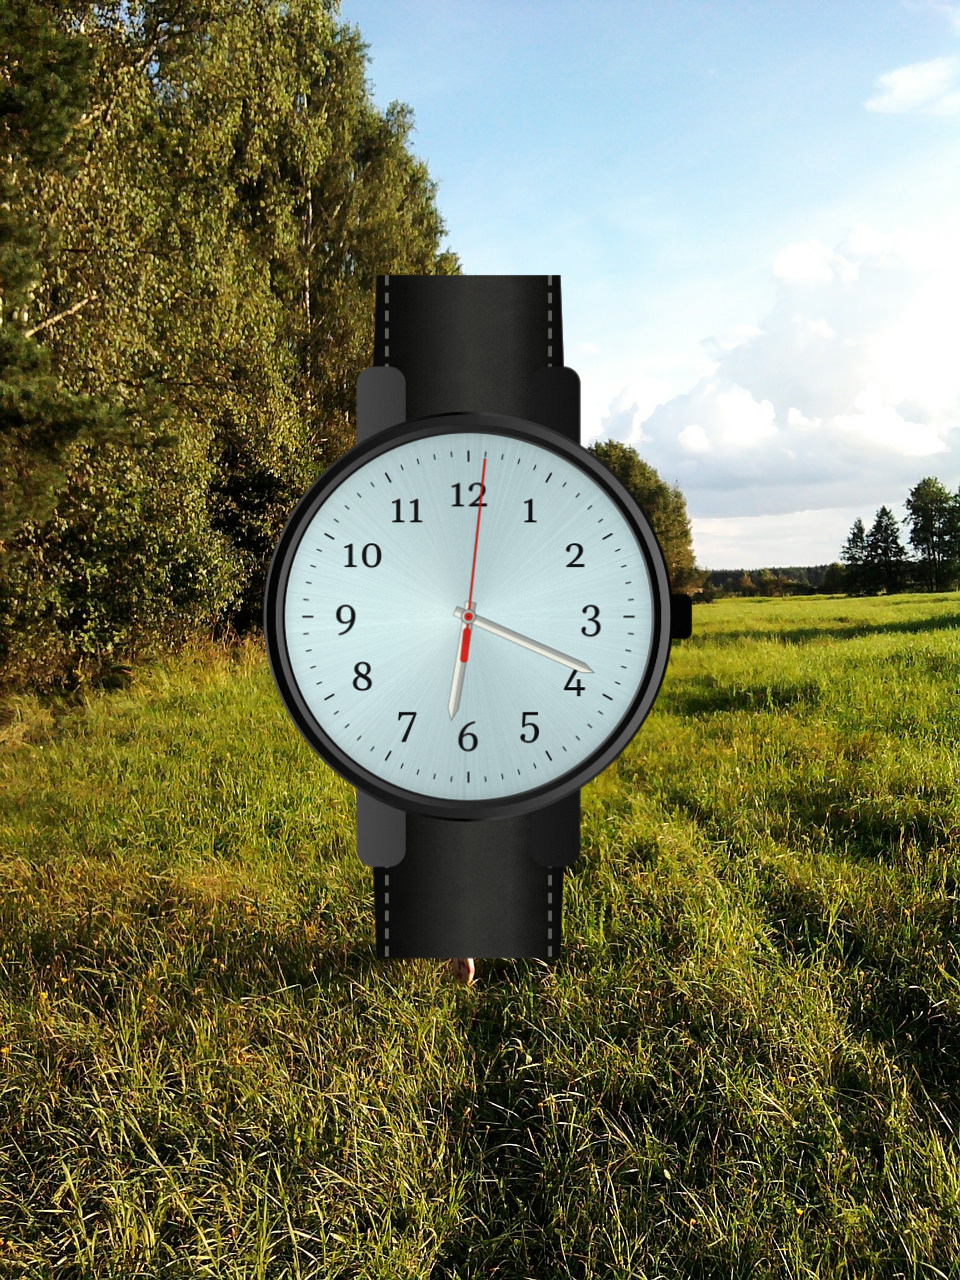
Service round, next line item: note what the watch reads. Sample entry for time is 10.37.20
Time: 6.19.01
